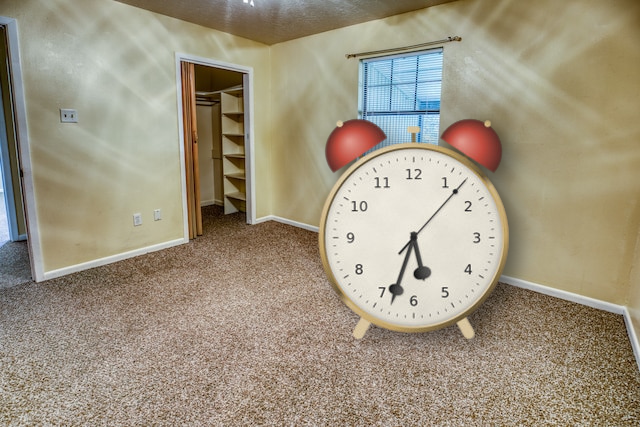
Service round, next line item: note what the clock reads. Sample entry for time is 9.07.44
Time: 5.33.07
